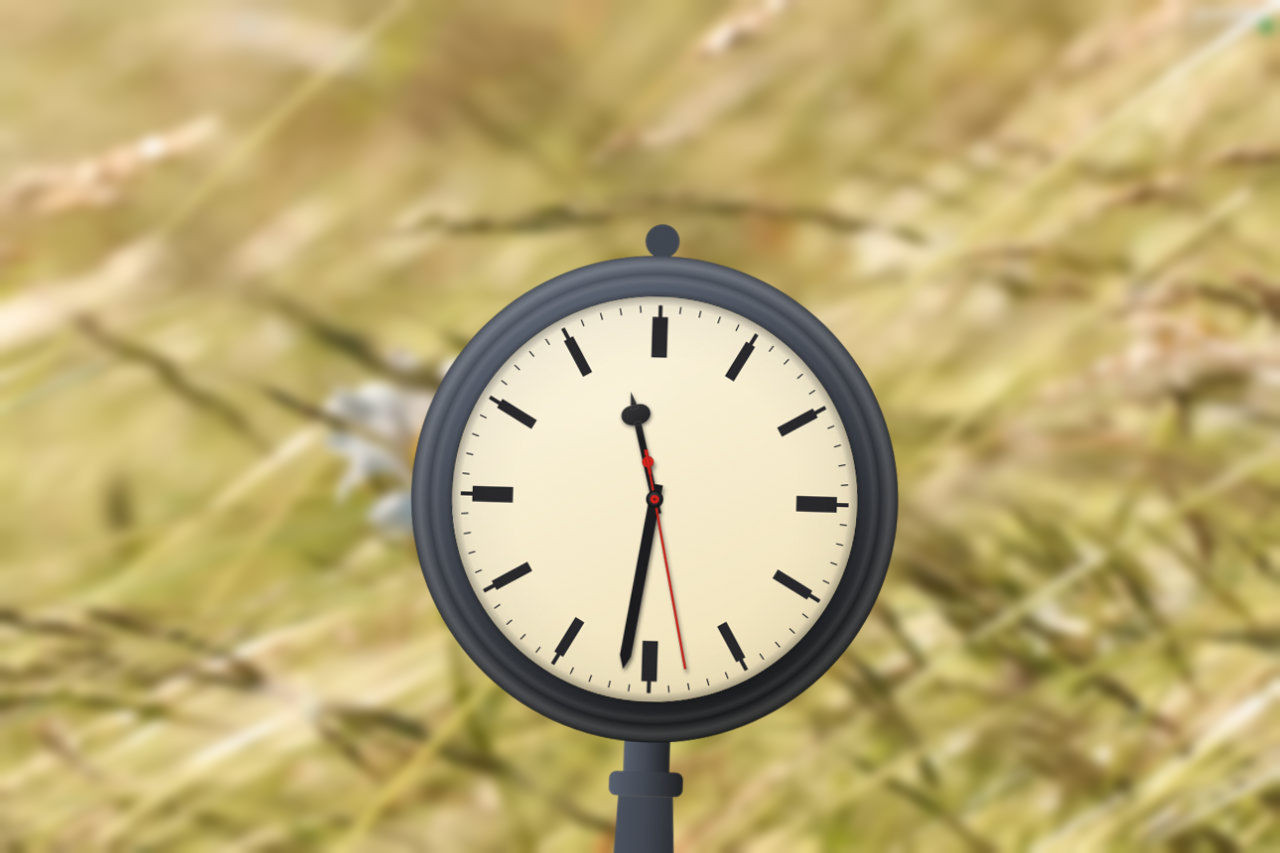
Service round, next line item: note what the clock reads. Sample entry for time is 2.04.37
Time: 11.31.28
